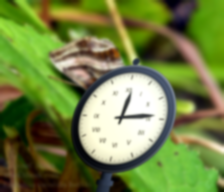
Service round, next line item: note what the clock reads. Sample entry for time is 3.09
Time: 12.14
